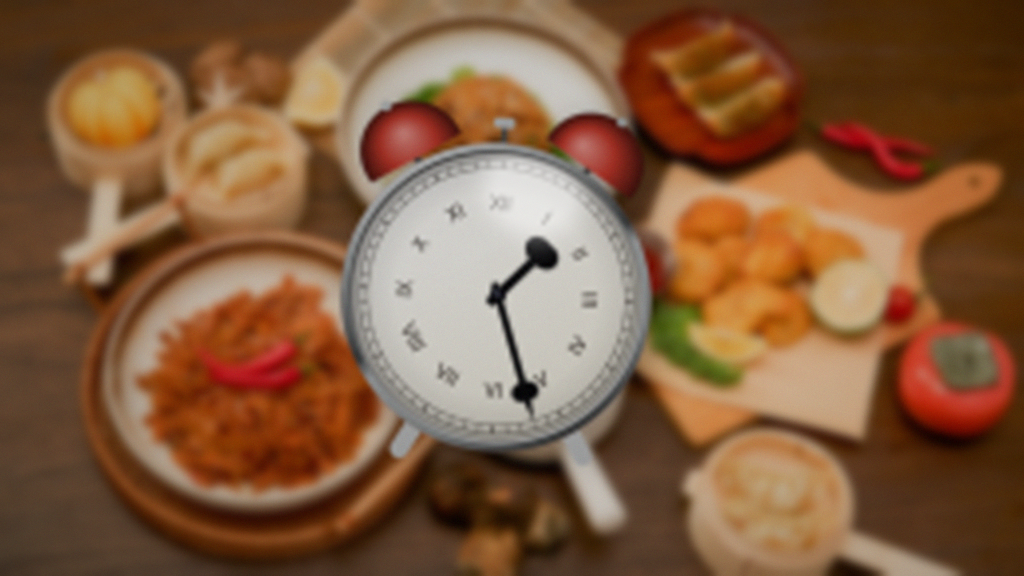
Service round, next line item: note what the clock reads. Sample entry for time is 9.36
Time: 1.27
